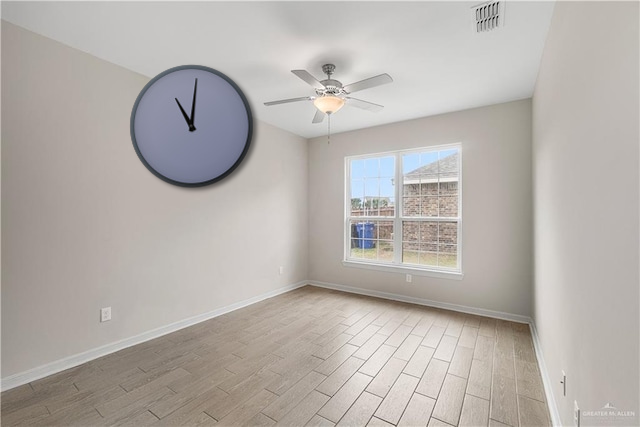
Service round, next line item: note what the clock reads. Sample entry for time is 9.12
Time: 11.01
